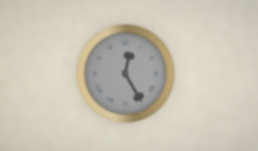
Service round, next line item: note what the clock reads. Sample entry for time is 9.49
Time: 12.25
